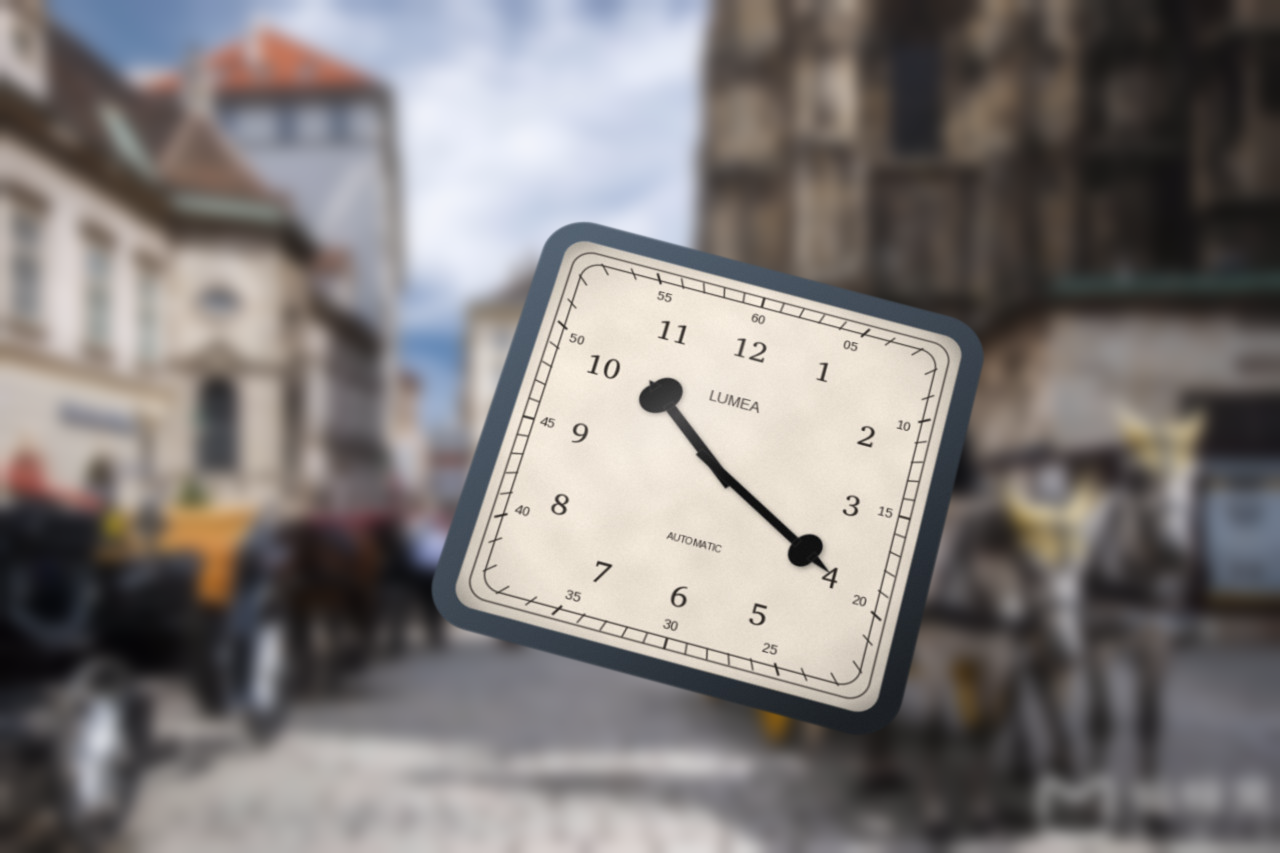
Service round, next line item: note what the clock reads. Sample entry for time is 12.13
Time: 10.20
